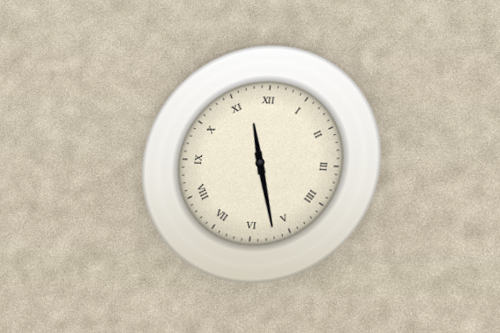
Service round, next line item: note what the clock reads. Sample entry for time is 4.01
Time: 11.27
